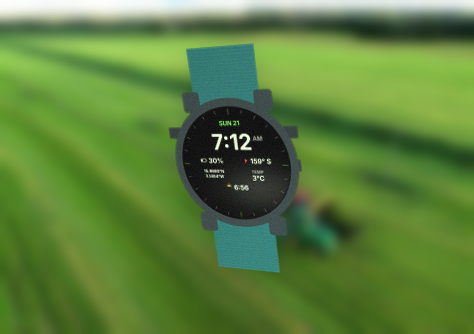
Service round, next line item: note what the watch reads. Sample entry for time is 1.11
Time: 7.12
